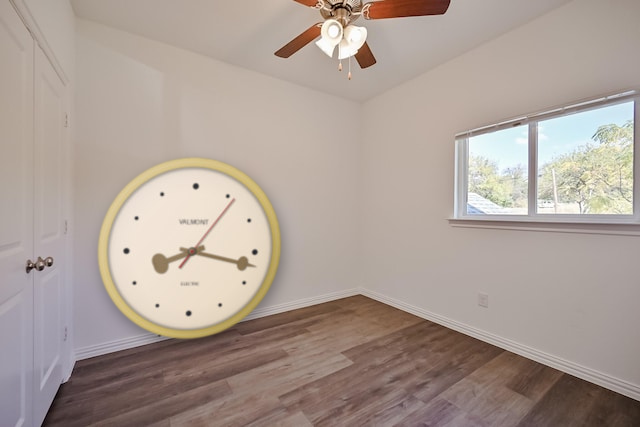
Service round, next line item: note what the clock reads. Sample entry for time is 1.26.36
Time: 8.17.06
